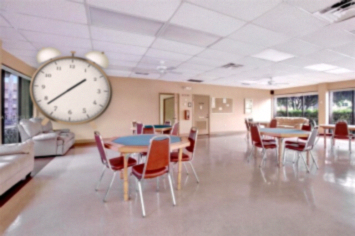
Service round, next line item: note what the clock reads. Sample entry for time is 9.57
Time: 1.38
